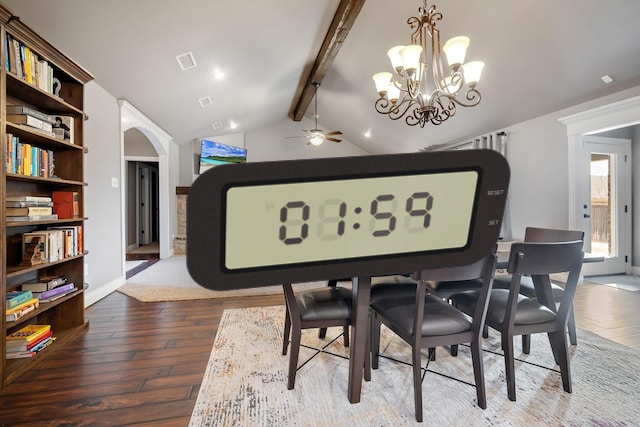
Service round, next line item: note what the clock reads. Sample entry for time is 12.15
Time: 1.59
